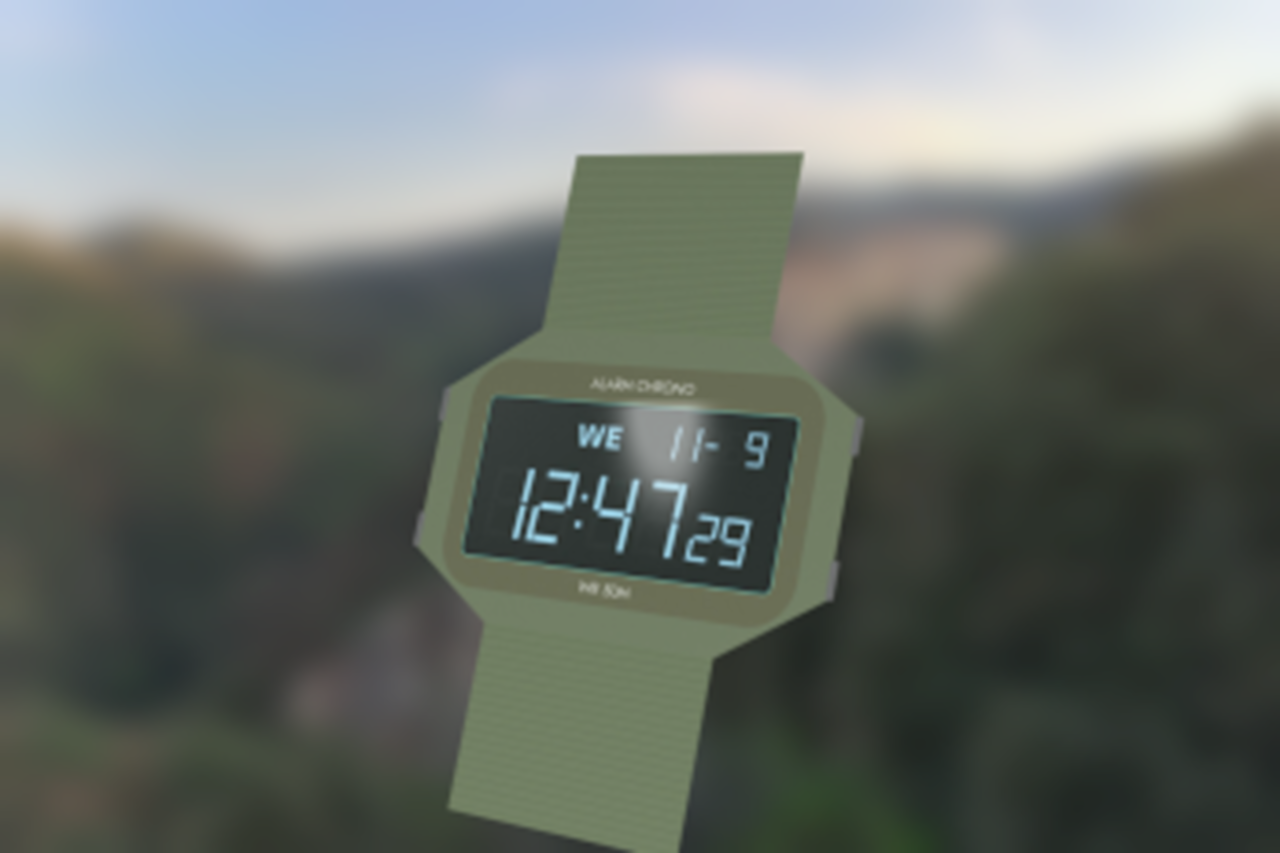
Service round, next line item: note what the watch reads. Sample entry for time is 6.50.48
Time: 12.47.29
